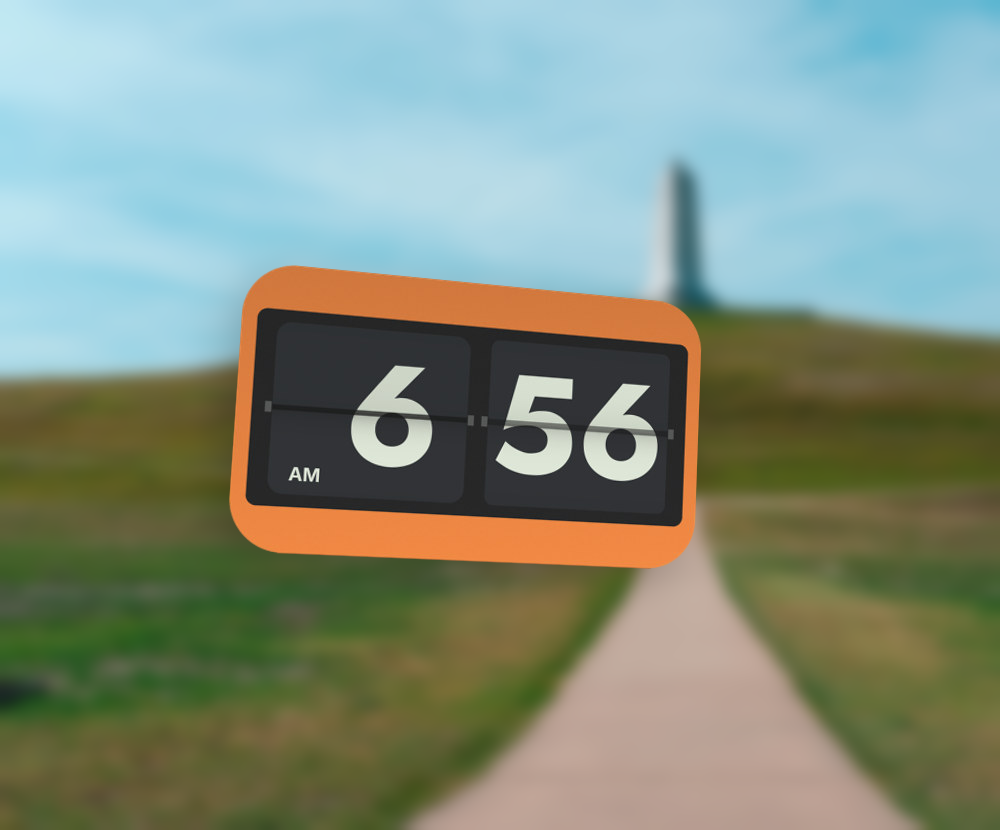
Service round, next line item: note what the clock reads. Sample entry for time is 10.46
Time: 6.56
